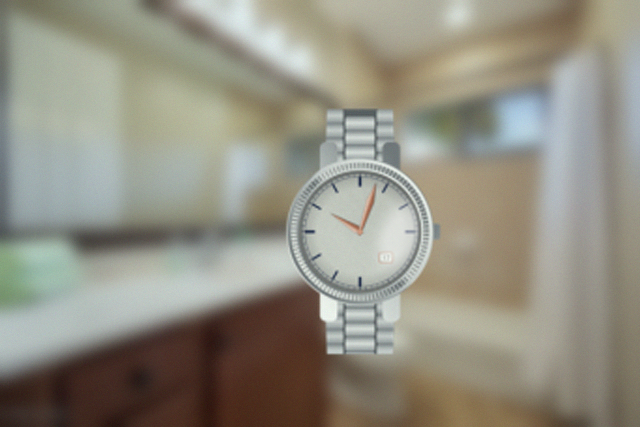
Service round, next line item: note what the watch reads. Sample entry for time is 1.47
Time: 10.03
